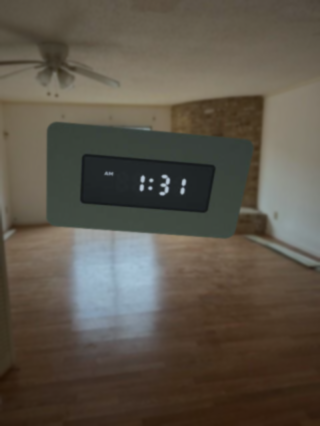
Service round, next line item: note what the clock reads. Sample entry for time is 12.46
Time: 1.31
